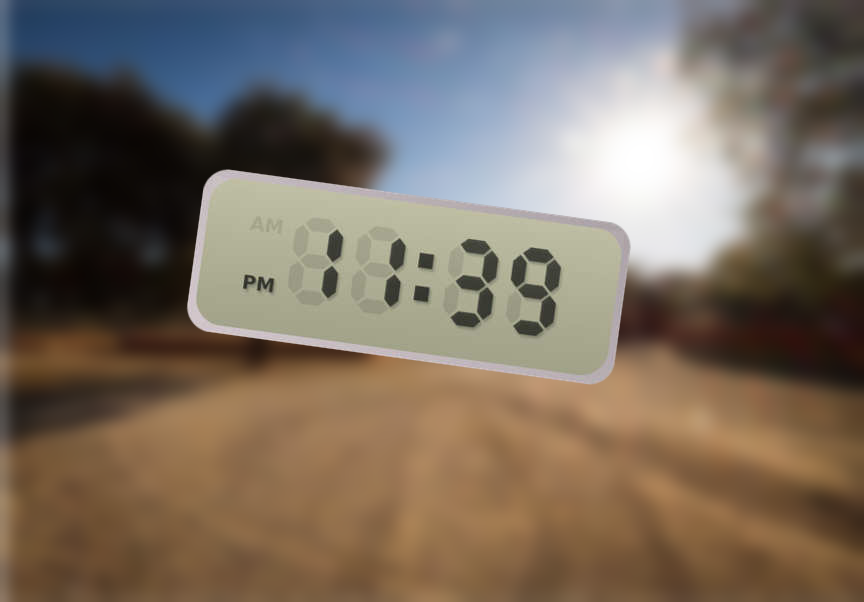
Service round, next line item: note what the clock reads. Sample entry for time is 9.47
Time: 11.39
